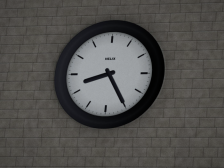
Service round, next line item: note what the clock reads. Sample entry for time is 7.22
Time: 8.25
